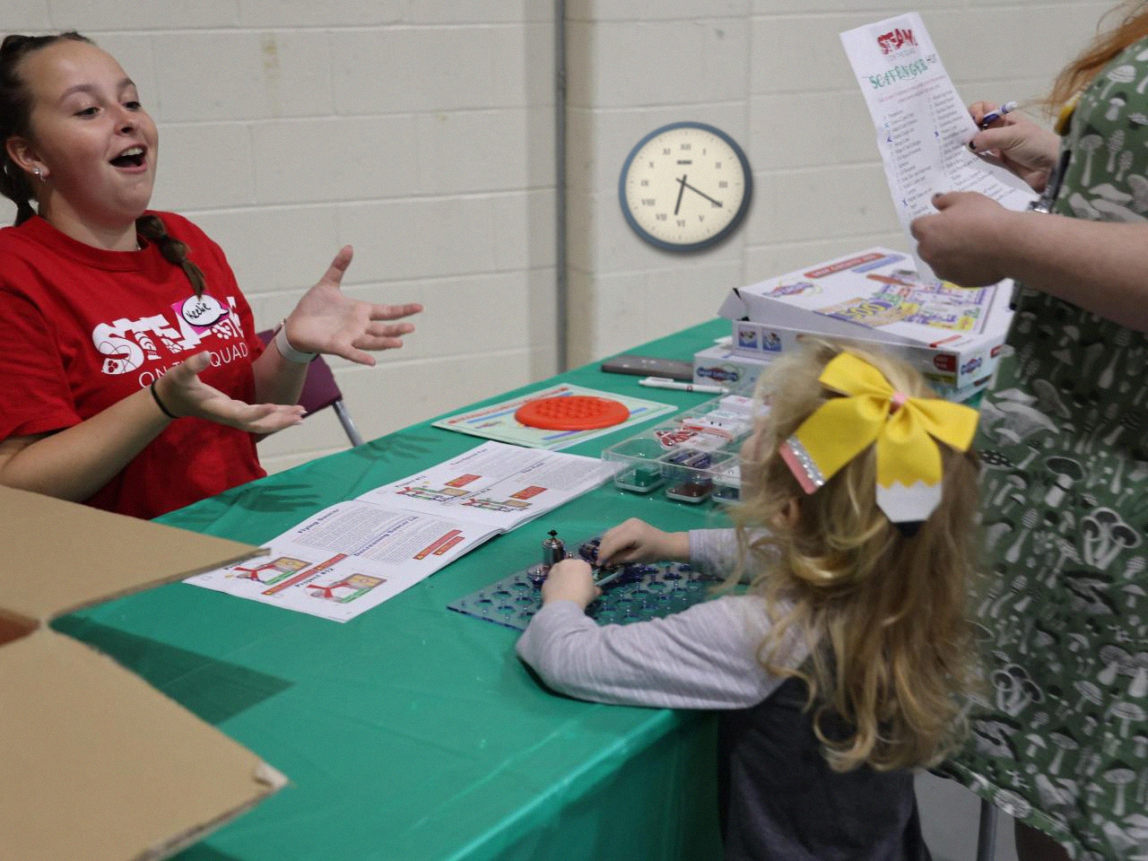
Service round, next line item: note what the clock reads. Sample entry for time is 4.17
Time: 6.20
